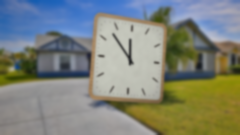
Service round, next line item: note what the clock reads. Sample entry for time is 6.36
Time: 11.53
